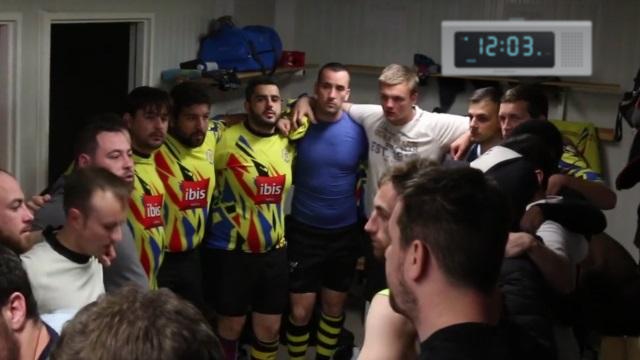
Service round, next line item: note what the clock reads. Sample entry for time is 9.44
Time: 12.03
